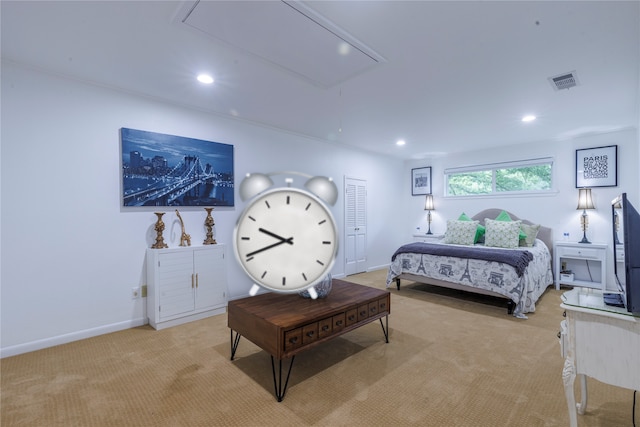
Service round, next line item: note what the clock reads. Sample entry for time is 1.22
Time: 9.41
